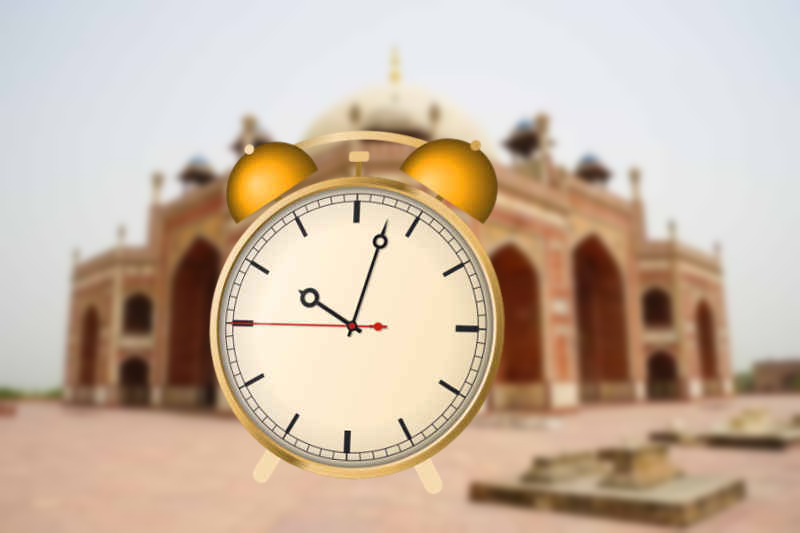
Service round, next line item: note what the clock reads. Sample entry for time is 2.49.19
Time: 10.02.45
